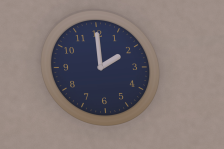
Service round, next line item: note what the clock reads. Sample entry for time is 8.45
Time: 2.00
